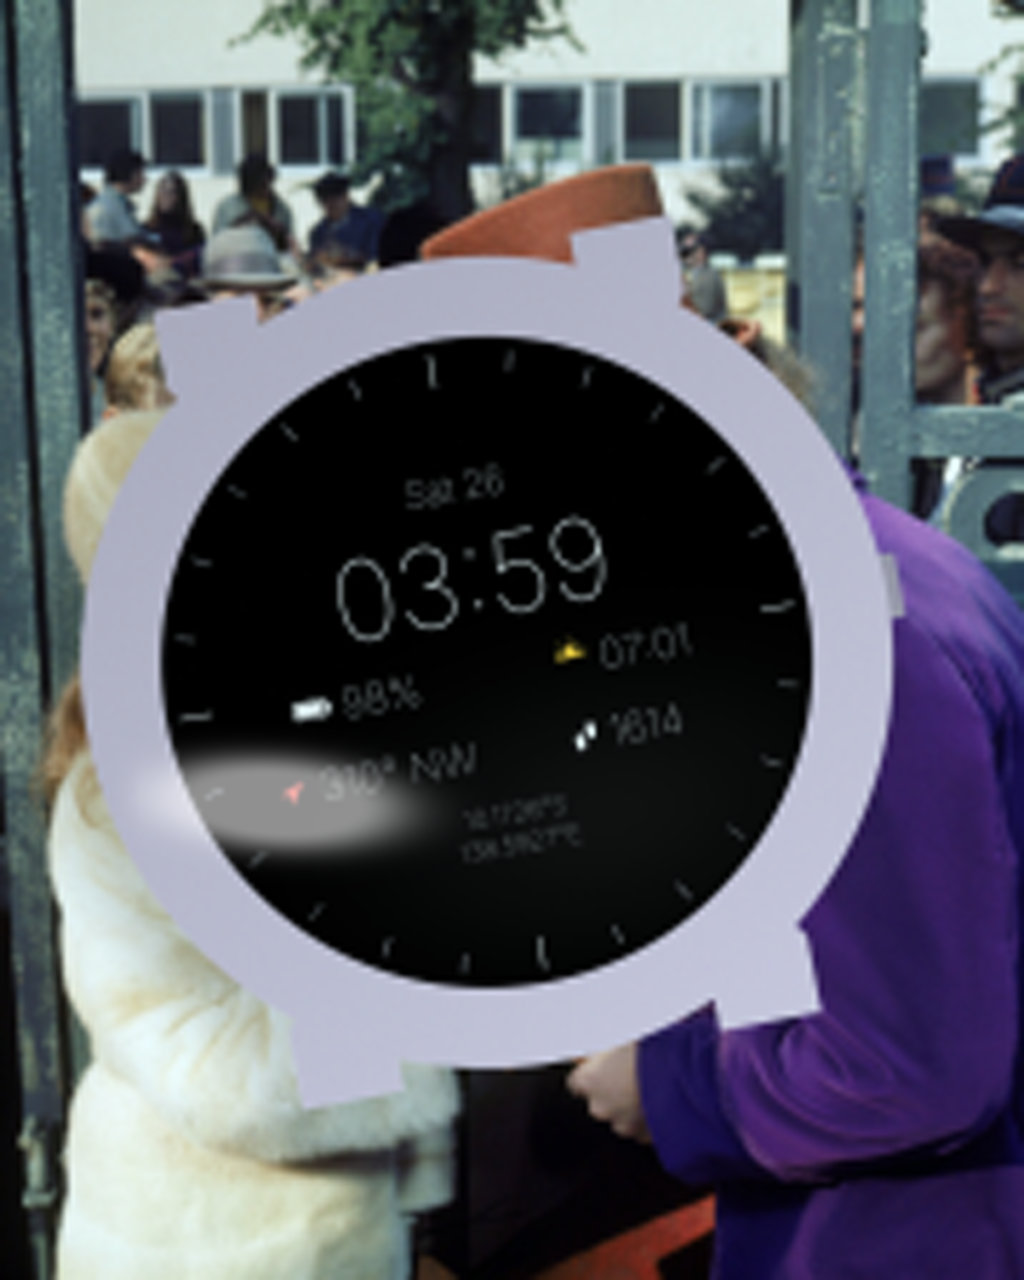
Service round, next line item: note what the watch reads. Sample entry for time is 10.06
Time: 3.59
